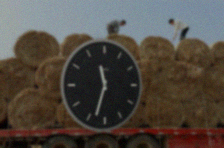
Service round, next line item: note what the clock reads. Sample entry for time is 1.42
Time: 11.33
